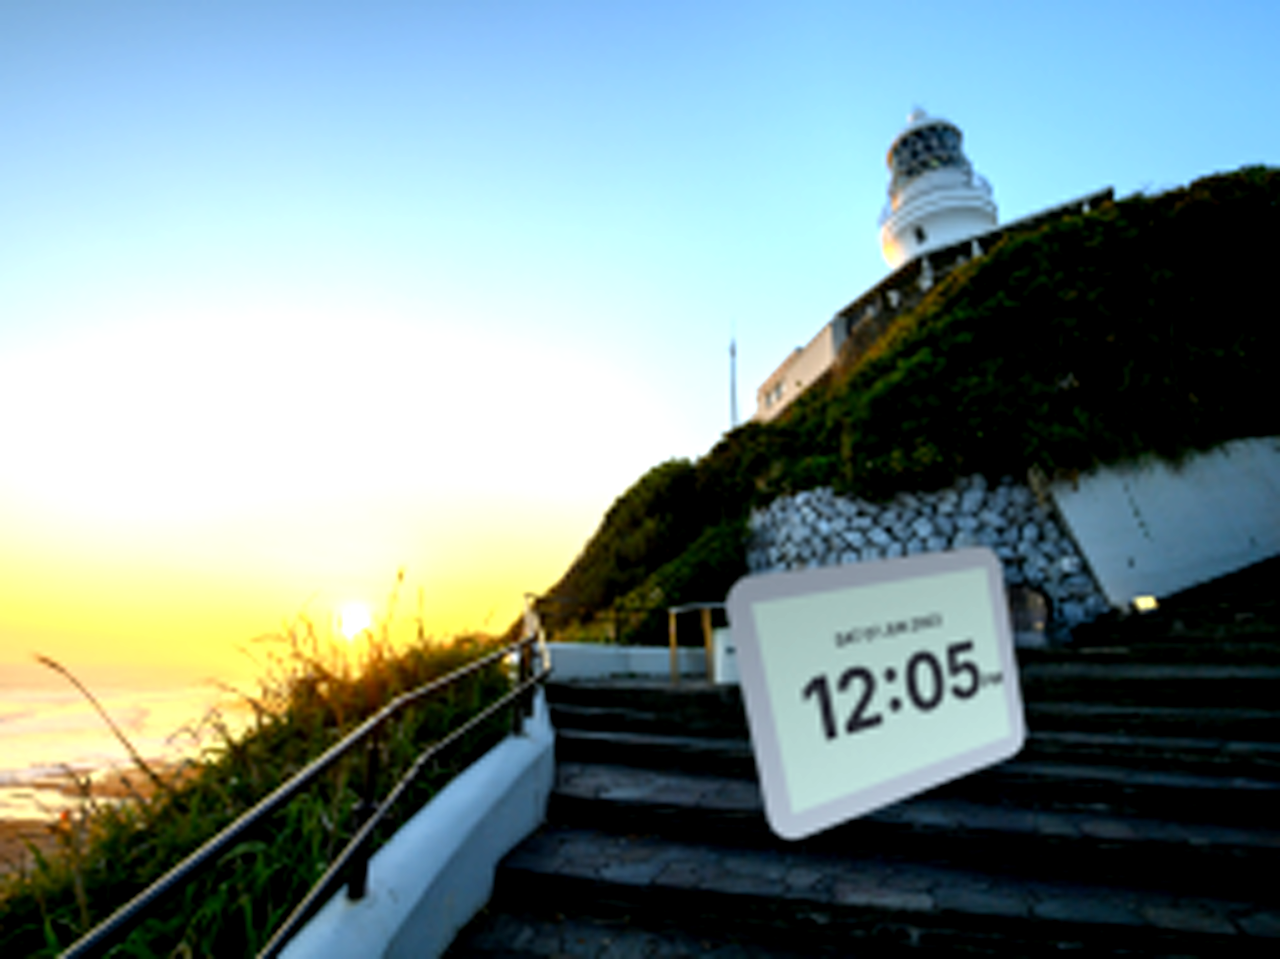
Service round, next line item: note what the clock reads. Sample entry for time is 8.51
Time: 12.05
